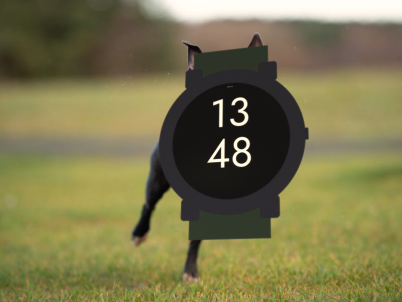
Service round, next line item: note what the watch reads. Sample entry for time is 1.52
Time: 13.48
